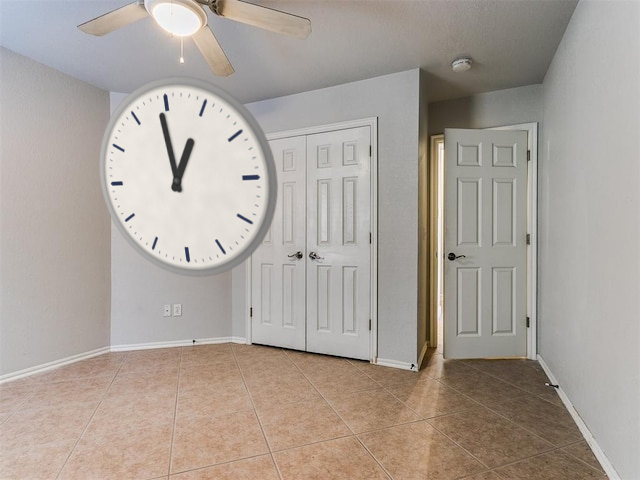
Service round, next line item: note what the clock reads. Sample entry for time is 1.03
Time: 12.59
